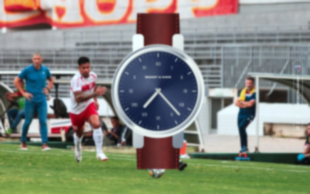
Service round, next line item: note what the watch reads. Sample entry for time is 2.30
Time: 7.23
